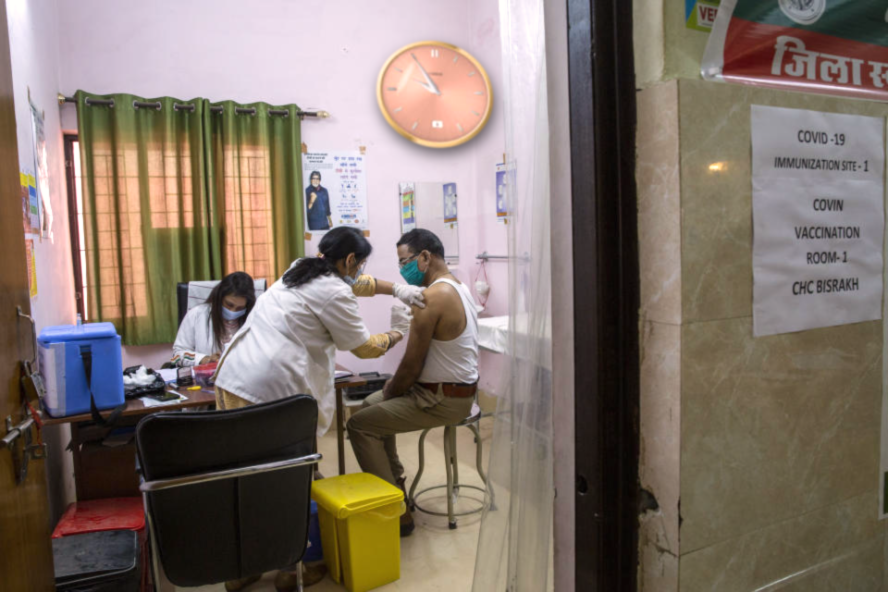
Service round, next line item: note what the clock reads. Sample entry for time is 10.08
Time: 9.55
